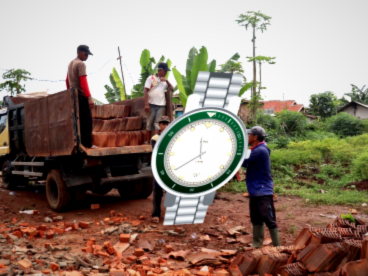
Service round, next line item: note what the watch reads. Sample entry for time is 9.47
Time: 11.39
